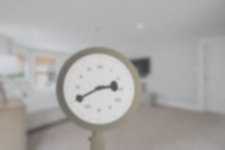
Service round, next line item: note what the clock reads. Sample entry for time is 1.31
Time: 2.40
